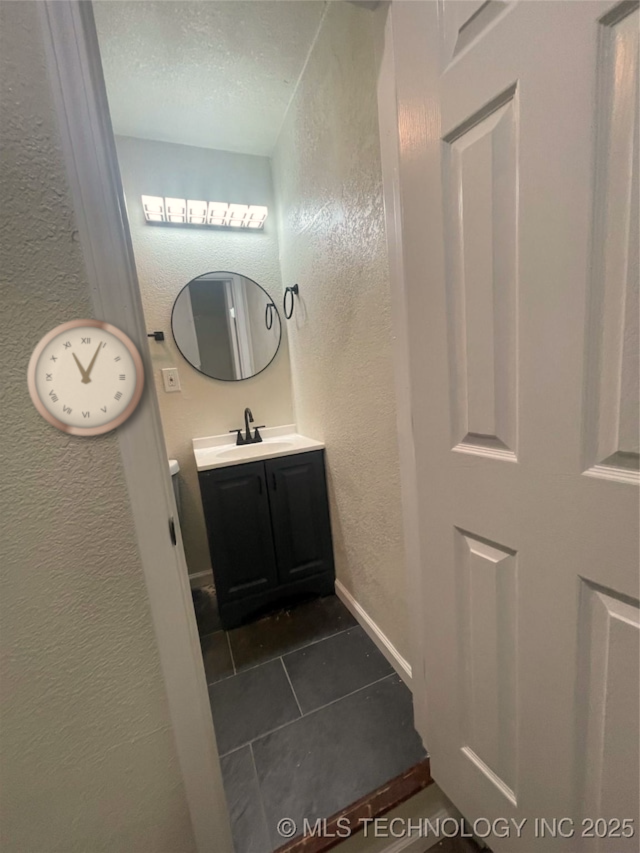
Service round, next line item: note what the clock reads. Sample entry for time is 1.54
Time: 11.04
